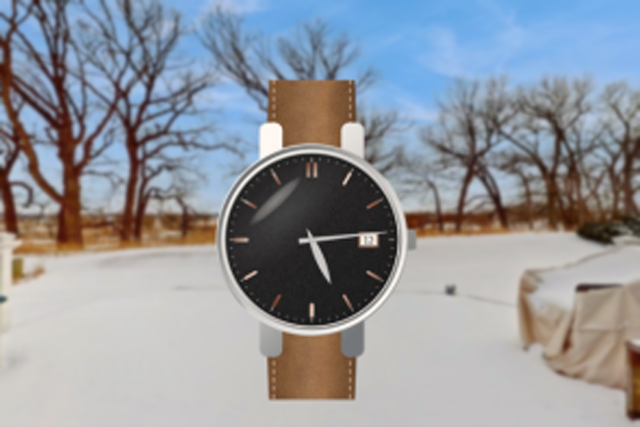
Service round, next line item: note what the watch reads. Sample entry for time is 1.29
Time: 5.14
